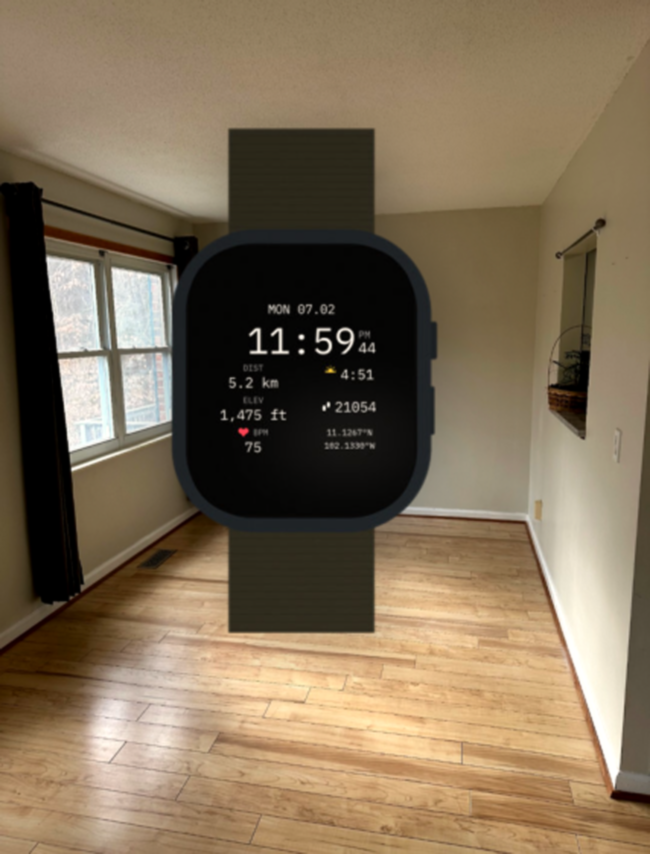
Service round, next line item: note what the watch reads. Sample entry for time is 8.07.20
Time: 11.59.44
